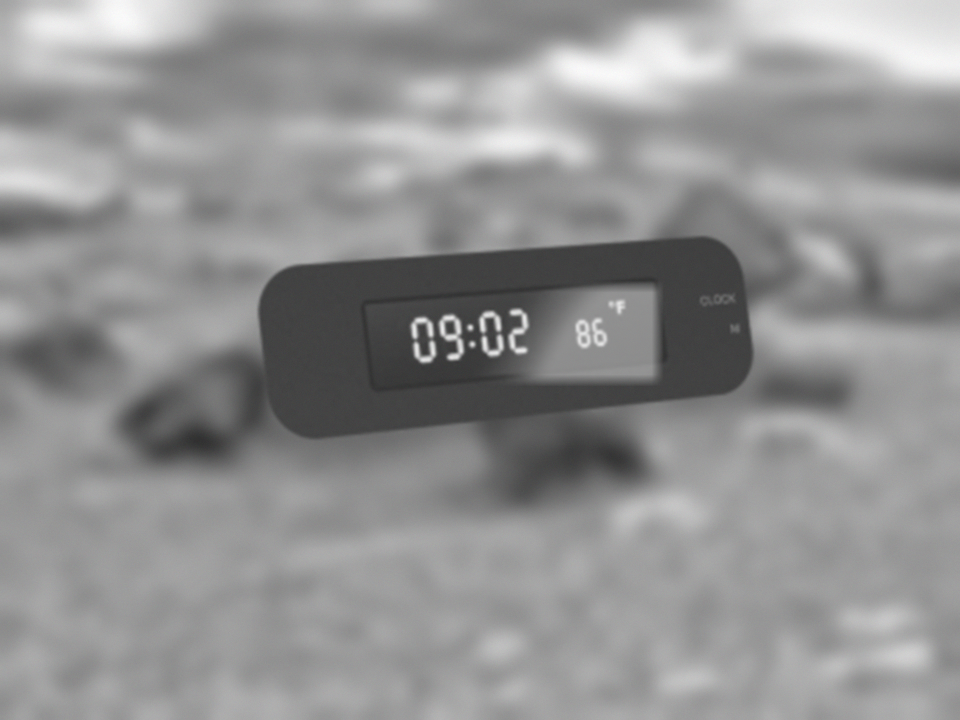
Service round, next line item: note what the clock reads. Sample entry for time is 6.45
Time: 9.02
